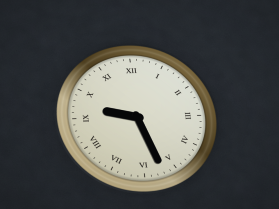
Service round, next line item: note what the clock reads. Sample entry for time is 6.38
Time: 9.27
